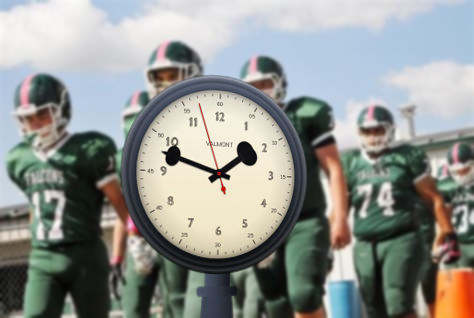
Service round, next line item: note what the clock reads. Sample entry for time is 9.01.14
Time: 1.47.57
